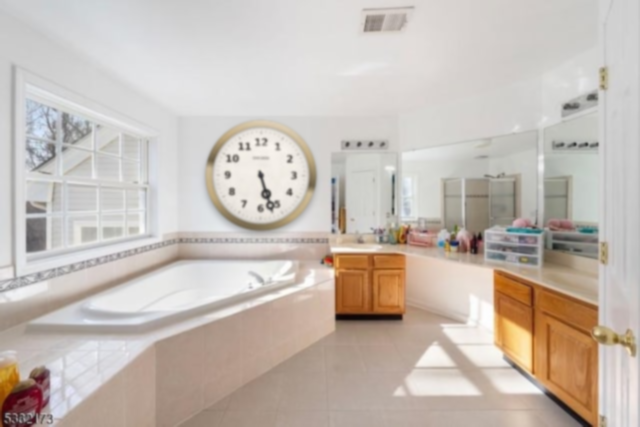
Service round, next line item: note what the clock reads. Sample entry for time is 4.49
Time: 5.27
